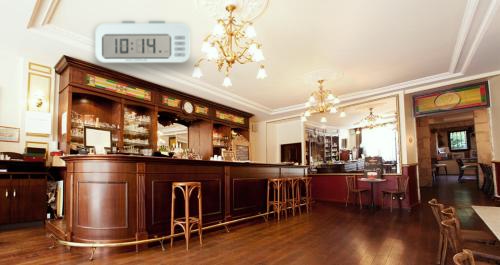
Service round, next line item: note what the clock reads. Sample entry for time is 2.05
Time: 10.14
